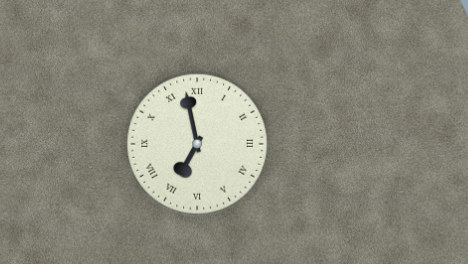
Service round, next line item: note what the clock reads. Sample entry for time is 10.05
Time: 6.58
